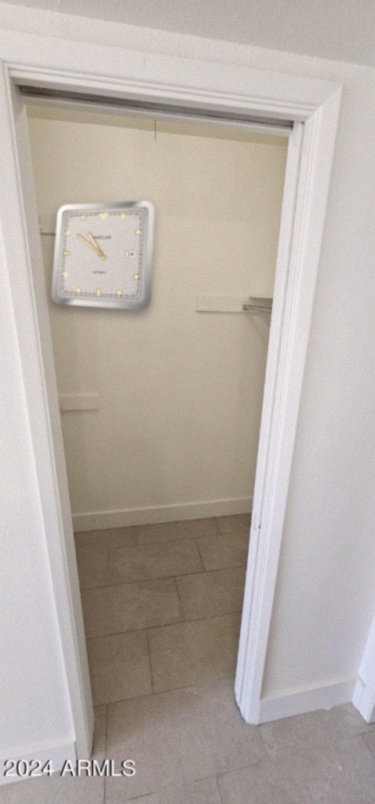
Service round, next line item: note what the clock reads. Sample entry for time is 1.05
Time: 10.51
